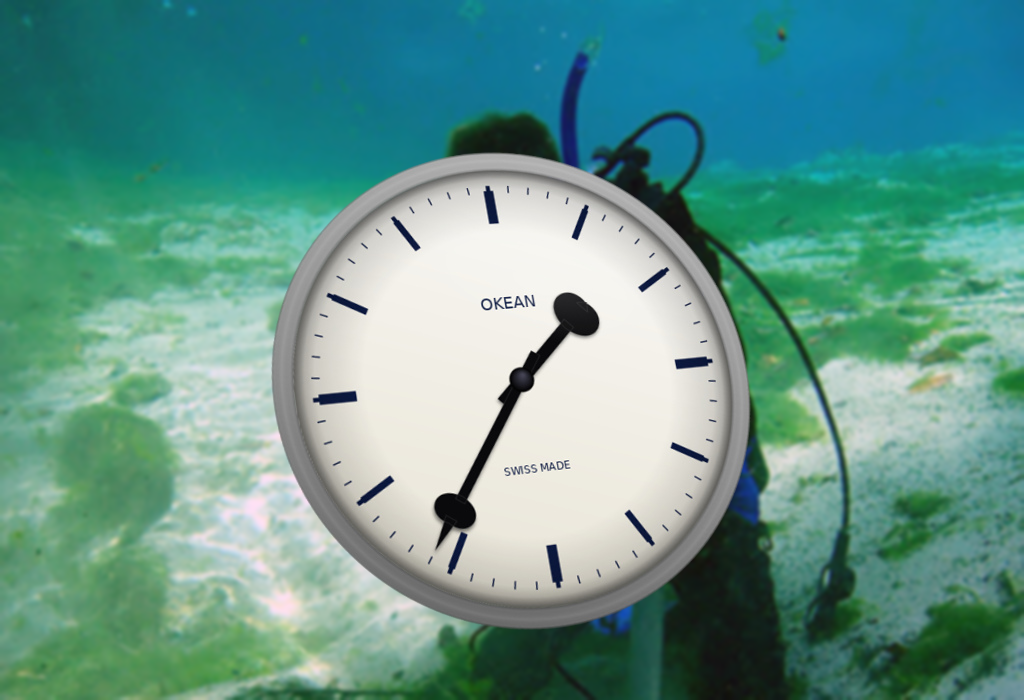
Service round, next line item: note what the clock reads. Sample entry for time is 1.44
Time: 1.36
